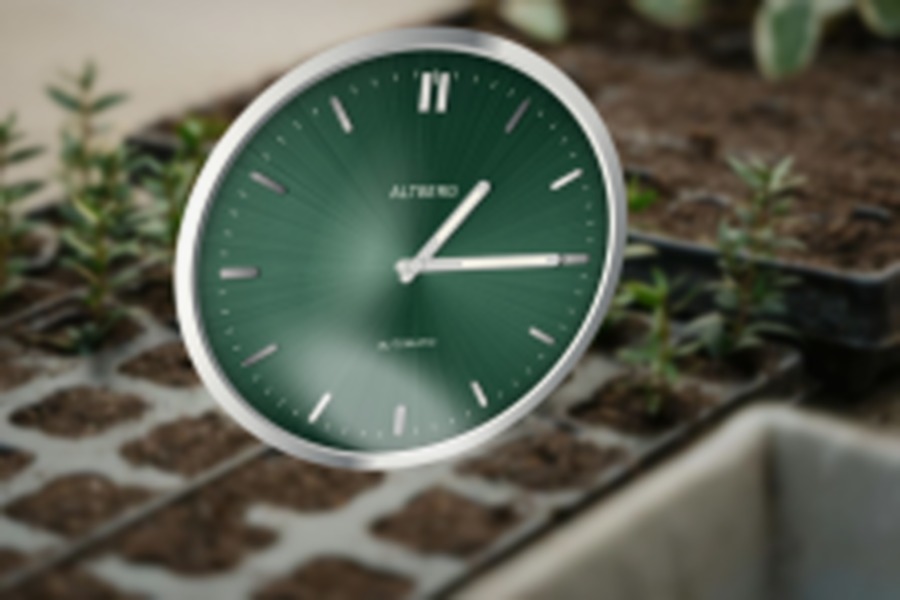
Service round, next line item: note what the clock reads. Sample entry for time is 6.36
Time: 1.15
